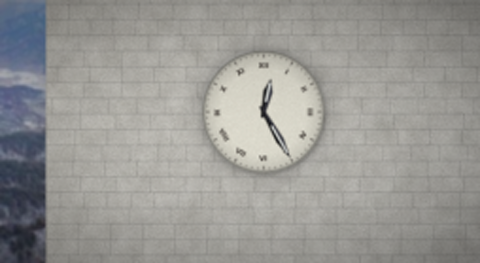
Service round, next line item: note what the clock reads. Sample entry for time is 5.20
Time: 12.25
